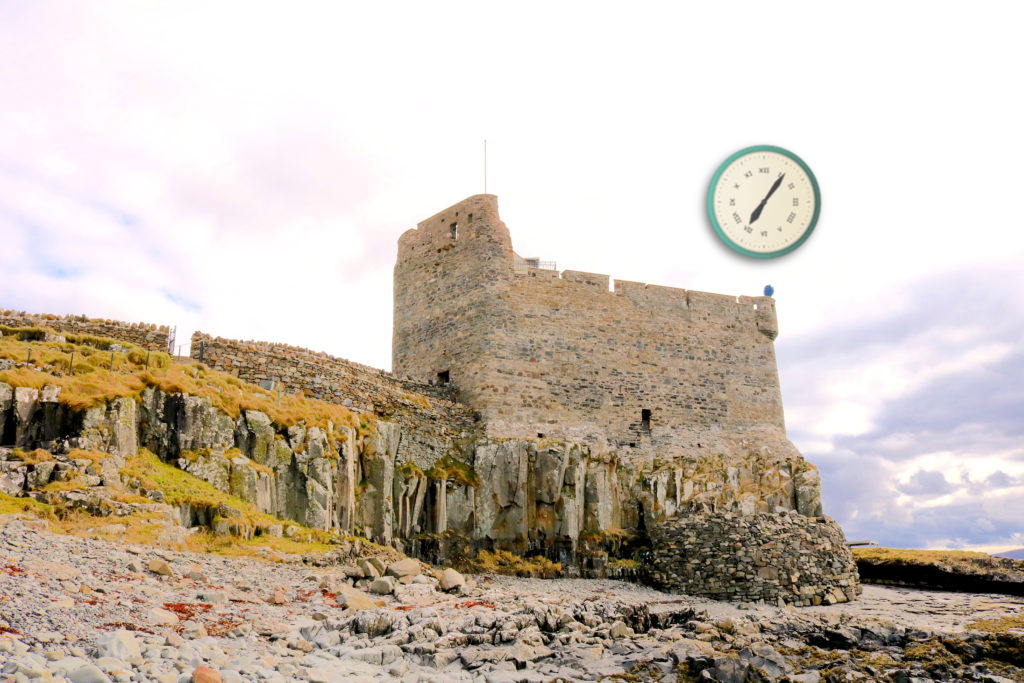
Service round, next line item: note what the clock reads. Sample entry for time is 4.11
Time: 7.06
